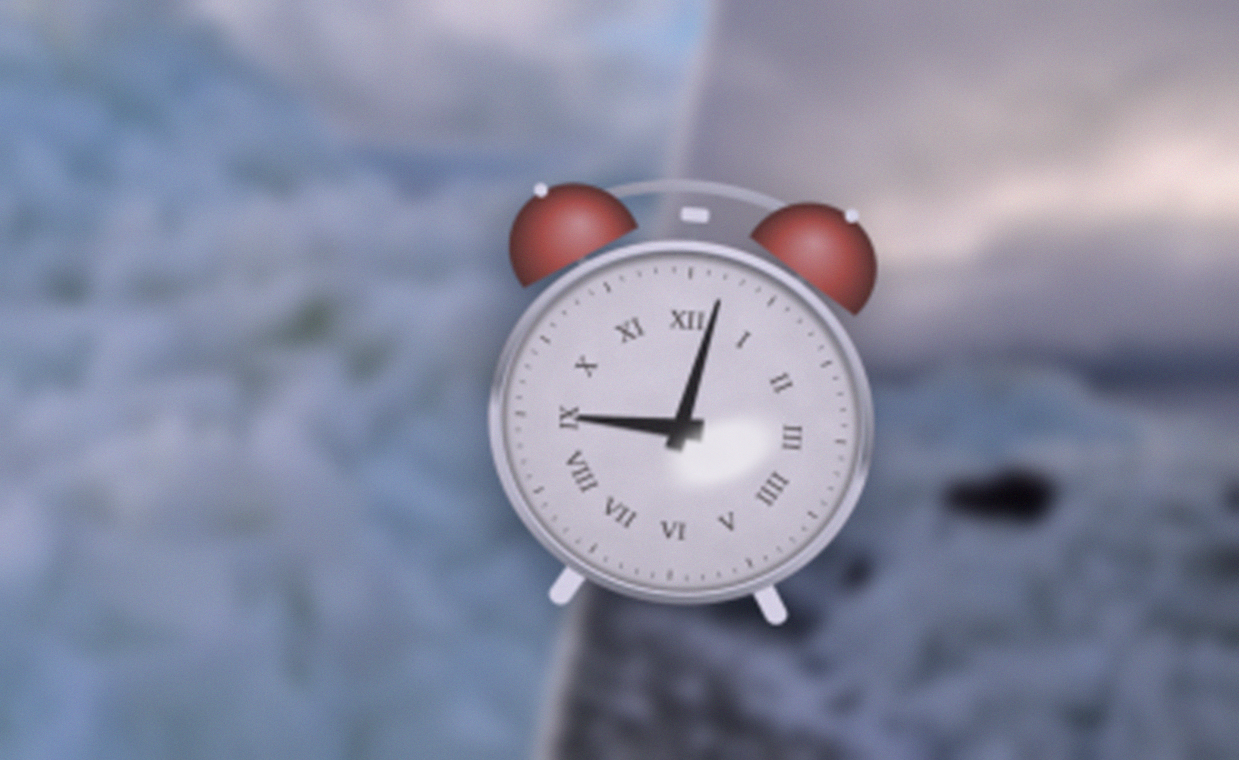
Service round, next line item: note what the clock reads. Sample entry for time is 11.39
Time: 9.02
